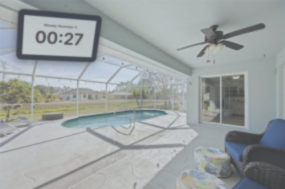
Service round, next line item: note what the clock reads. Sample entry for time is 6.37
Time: 0.27
